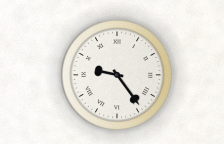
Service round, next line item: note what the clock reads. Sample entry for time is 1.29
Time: 9.24
